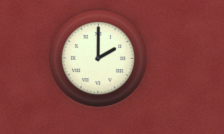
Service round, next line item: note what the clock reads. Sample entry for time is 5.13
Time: 2.00
